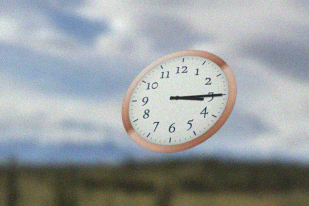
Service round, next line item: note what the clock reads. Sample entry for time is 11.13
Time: 3.15
